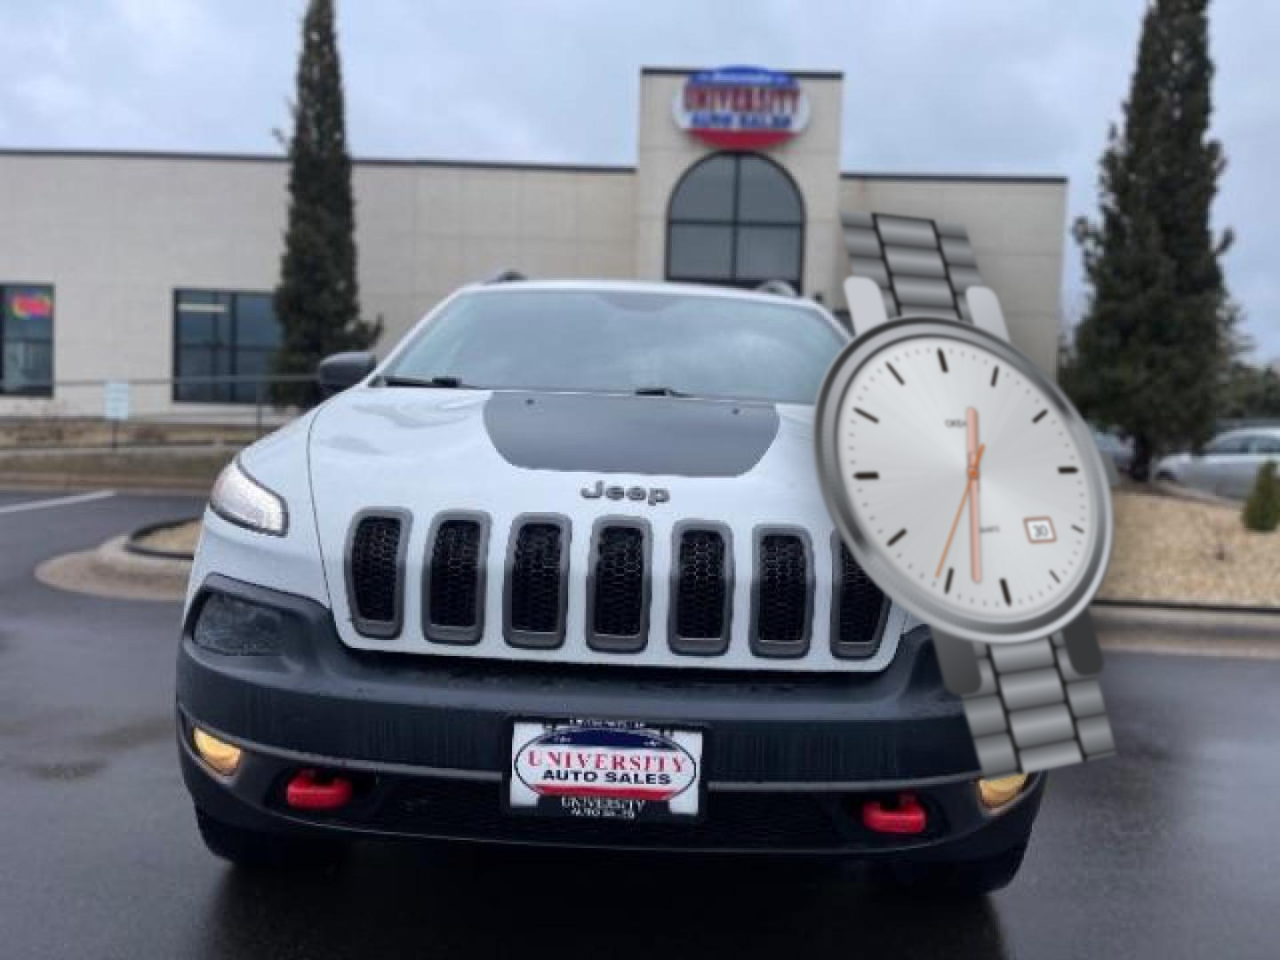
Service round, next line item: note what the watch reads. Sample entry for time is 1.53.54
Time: 12.32.36
